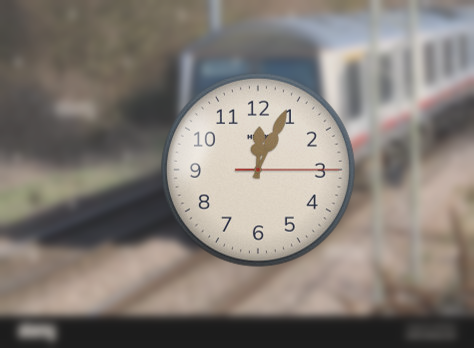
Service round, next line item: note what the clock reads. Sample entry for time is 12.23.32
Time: 12.04.15
